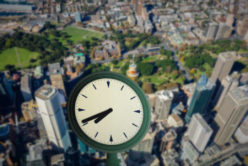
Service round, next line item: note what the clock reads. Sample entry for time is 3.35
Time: 7.41
